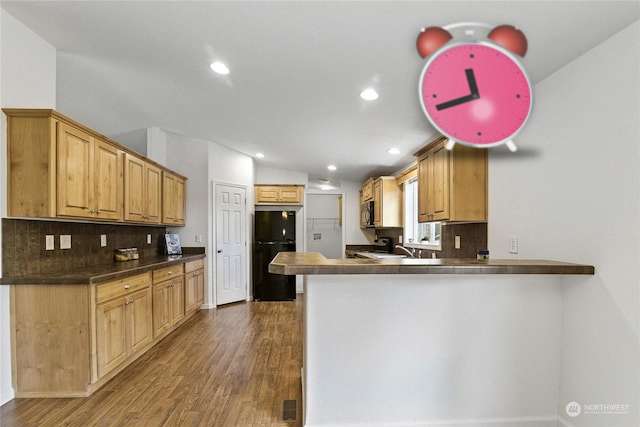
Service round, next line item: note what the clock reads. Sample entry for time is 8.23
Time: 11.42
